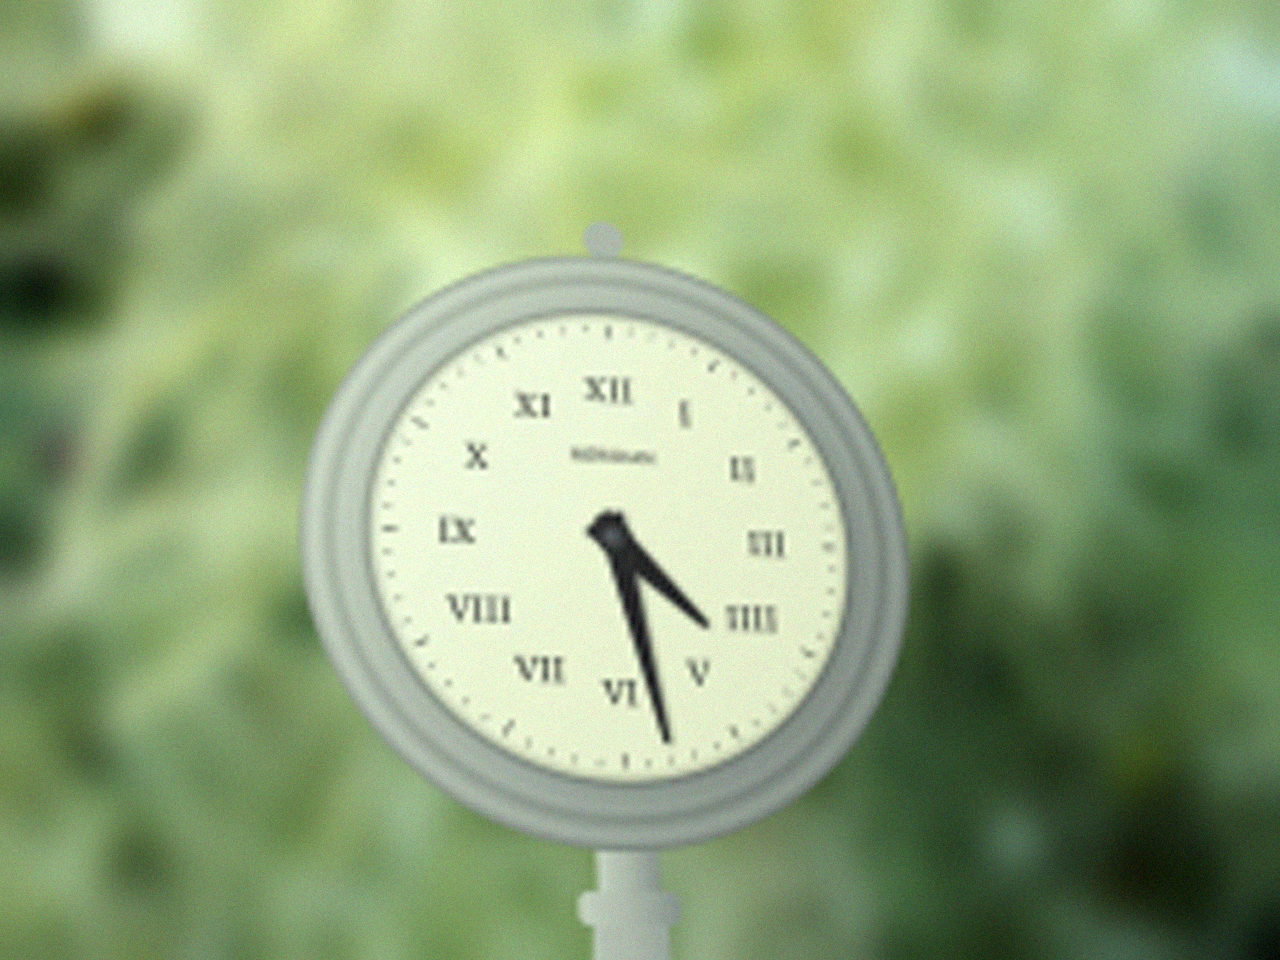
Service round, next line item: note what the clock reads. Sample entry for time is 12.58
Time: 4.28
